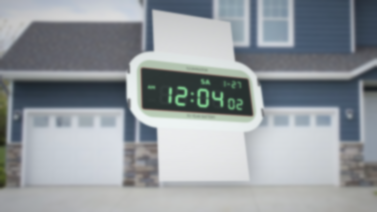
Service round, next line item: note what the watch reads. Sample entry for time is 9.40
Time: 12.04
